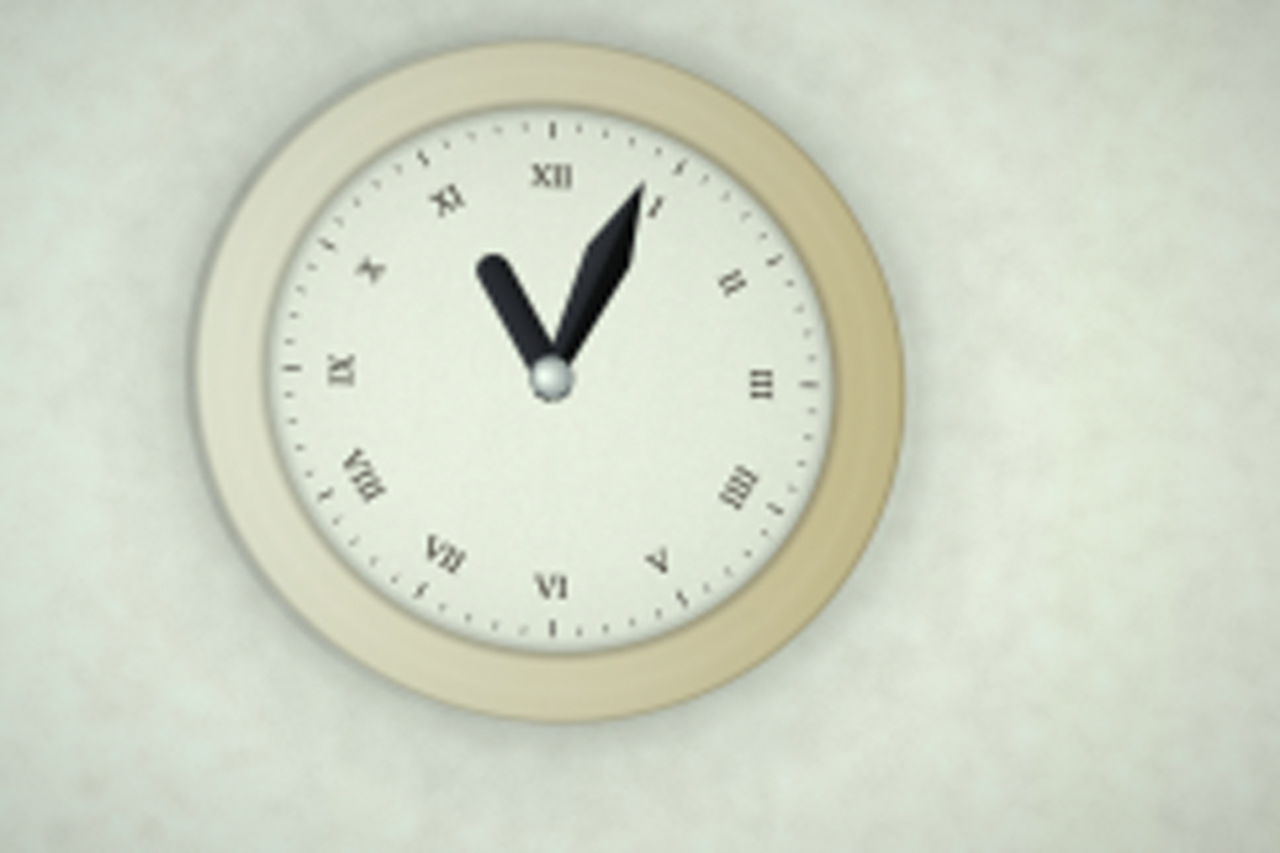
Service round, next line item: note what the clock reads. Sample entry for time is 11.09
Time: 11.04
